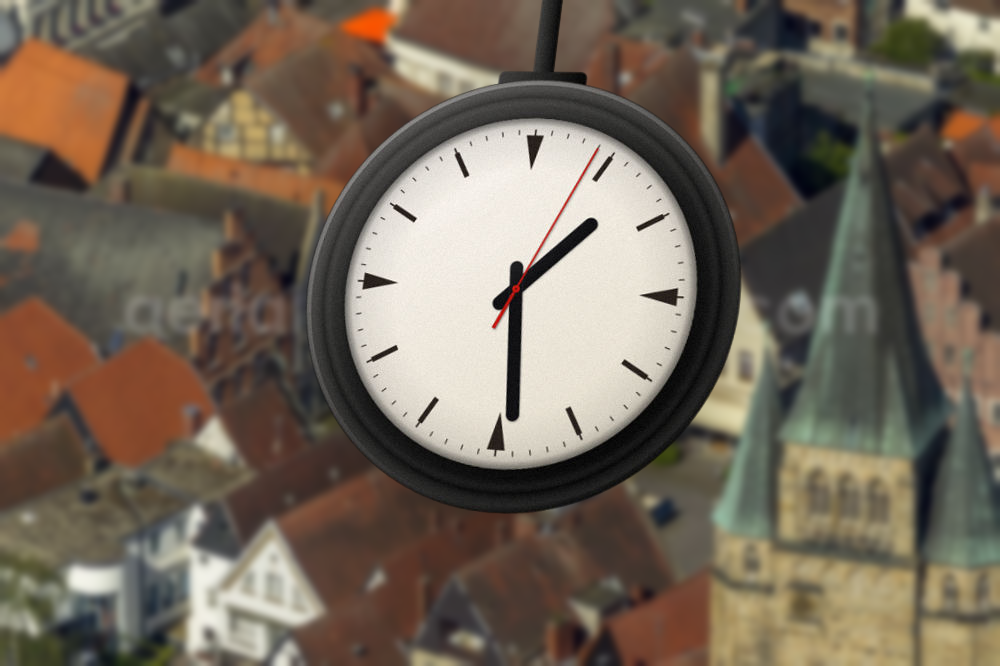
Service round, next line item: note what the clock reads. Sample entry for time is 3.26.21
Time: 1.29.04
